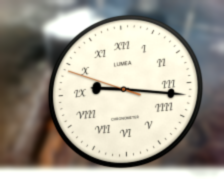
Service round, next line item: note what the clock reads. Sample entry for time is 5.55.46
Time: 9.16.49
